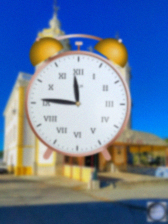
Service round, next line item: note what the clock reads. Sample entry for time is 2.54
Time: 11.46
